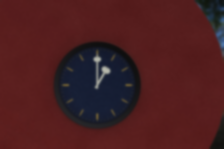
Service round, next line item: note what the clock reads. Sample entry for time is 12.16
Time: 1.00
